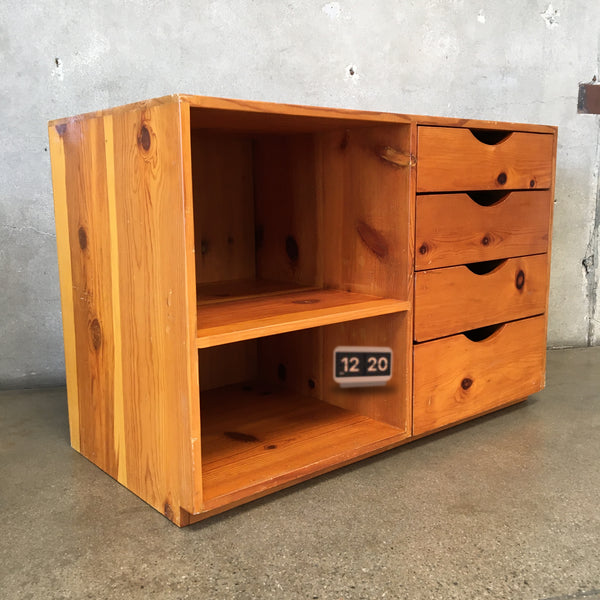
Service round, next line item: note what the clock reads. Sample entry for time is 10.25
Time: 12.20
